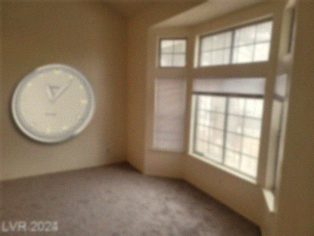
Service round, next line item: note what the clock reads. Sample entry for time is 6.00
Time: 11.06
